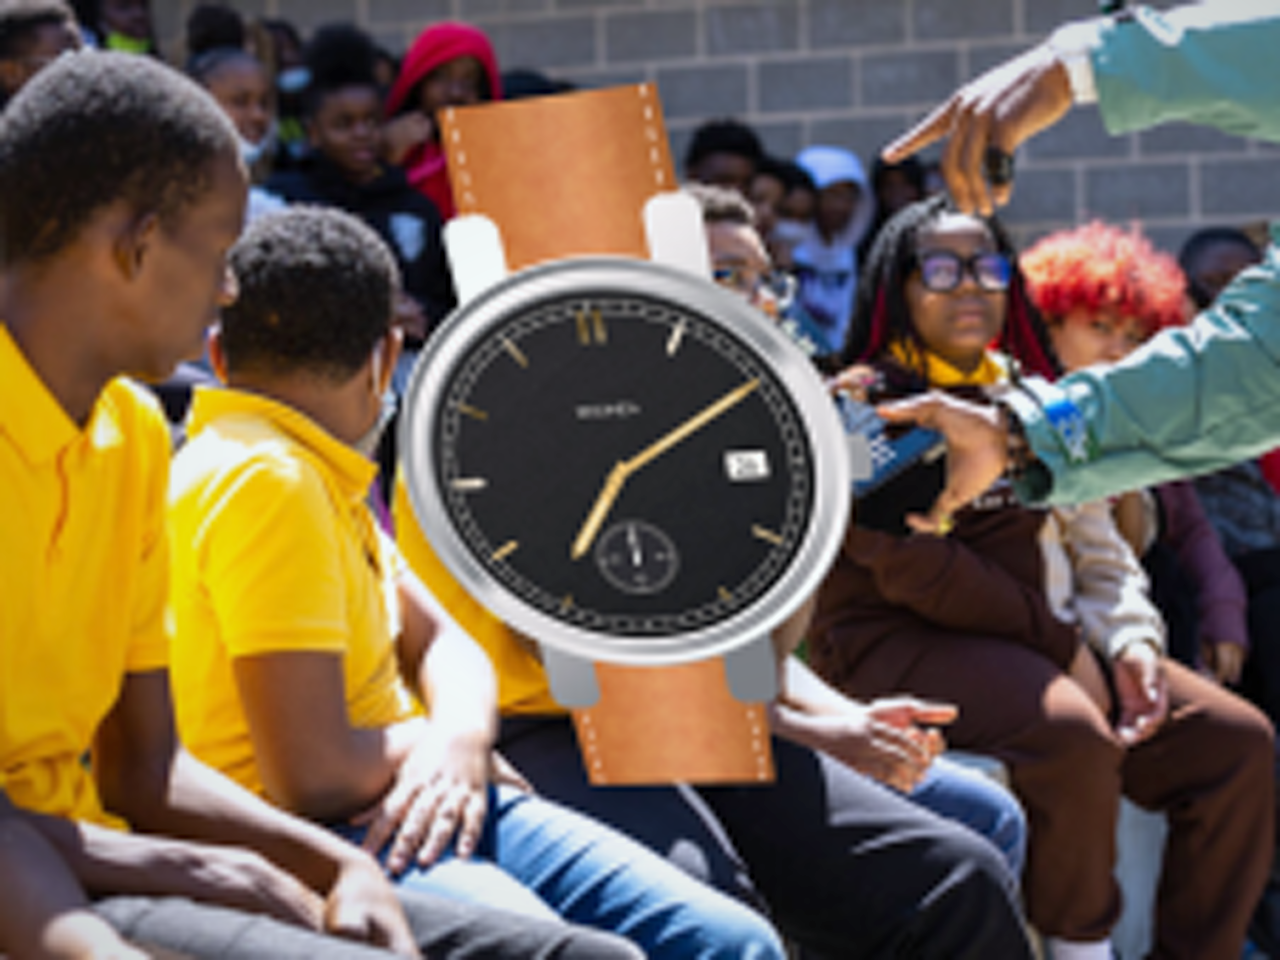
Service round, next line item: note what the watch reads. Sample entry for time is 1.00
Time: 7.10
